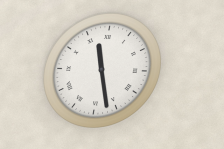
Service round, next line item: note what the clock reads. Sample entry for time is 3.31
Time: 11.27
